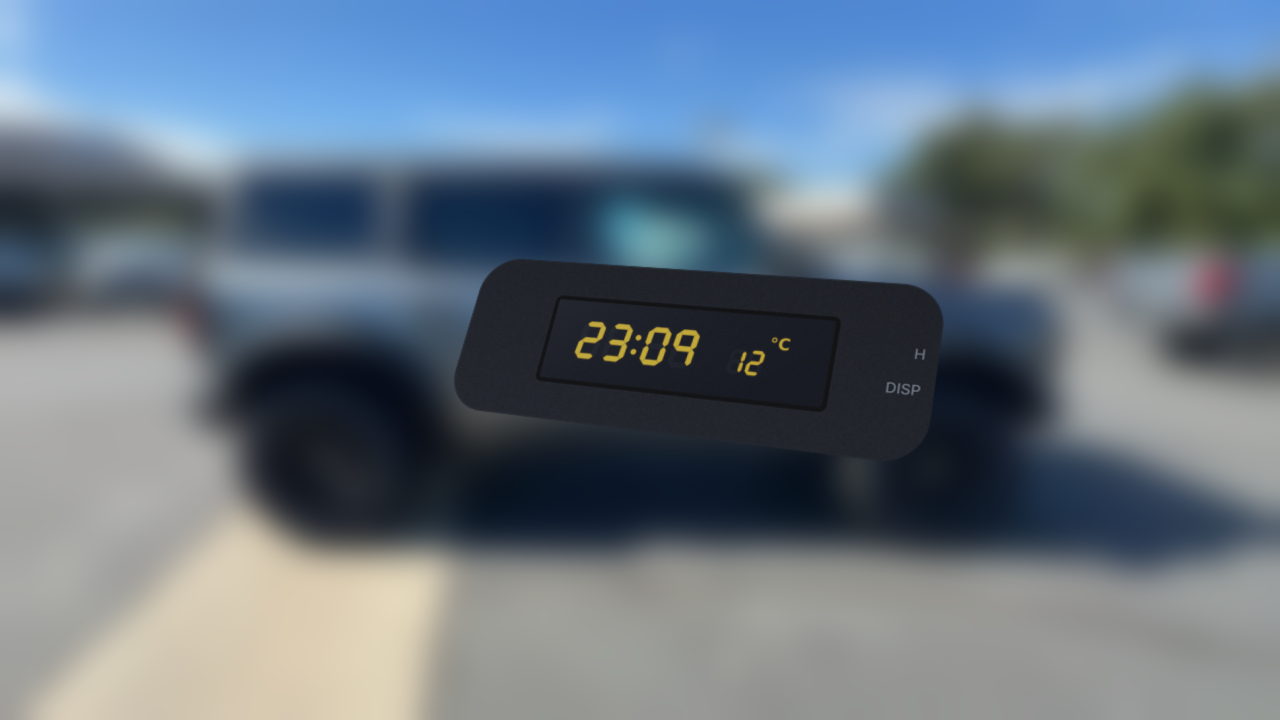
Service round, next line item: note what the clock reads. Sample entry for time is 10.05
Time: 23.09
